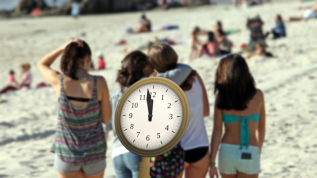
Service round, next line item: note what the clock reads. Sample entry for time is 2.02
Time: 11.58
